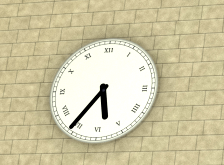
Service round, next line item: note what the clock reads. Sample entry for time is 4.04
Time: 5.36
